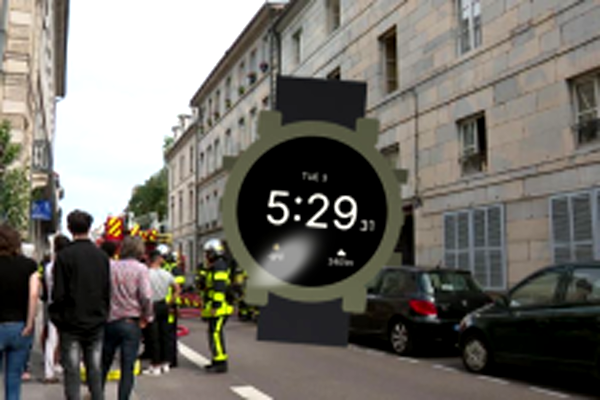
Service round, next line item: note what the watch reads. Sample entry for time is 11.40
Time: 5.29
